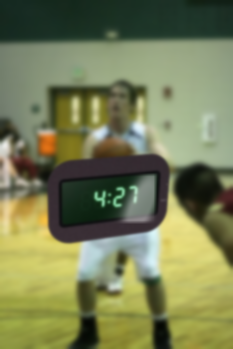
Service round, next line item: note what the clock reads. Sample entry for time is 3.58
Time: 4.27
